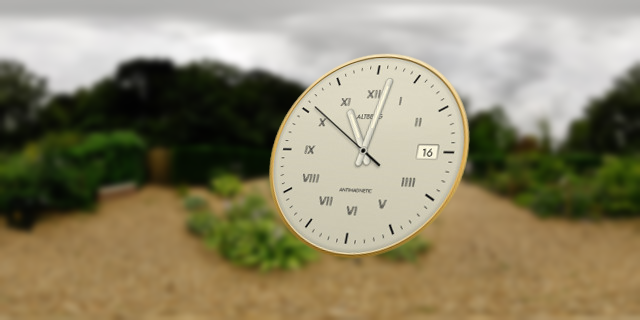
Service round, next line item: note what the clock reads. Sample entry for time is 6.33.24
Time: 11.01.51
